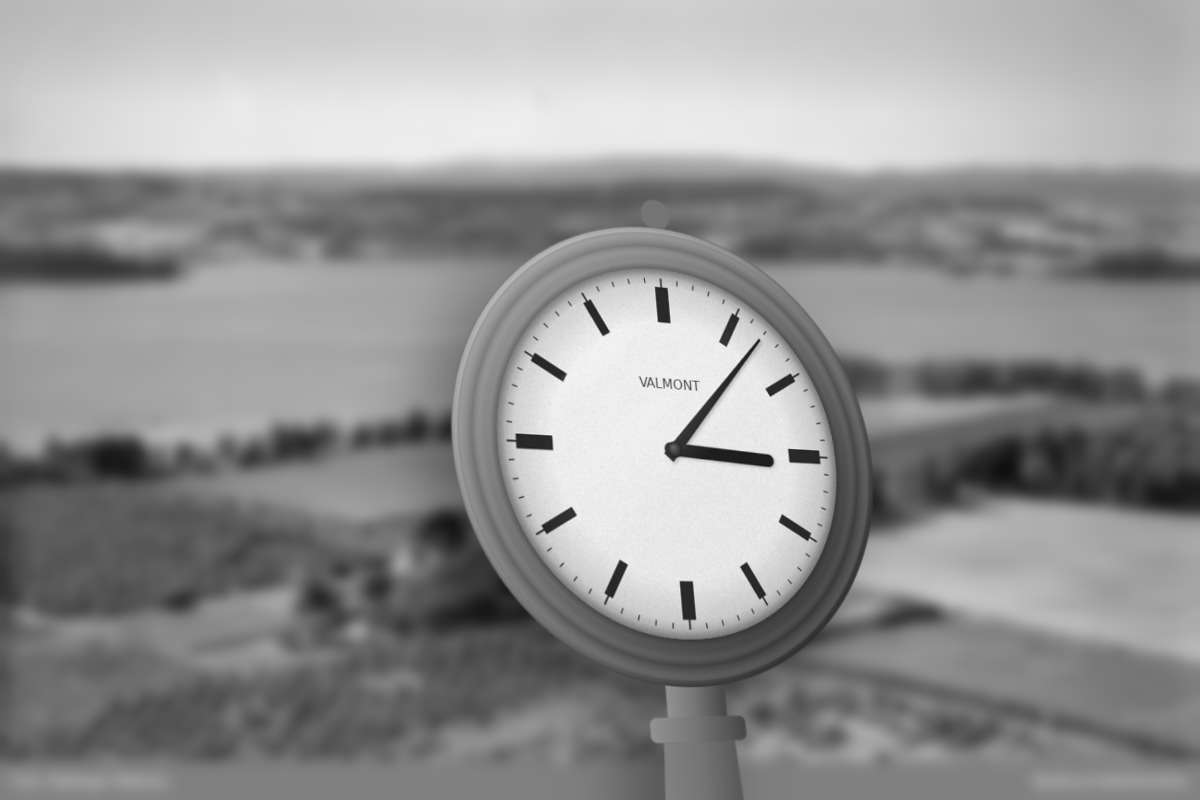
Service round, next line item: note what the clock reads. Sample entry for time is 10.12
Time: 3.07
